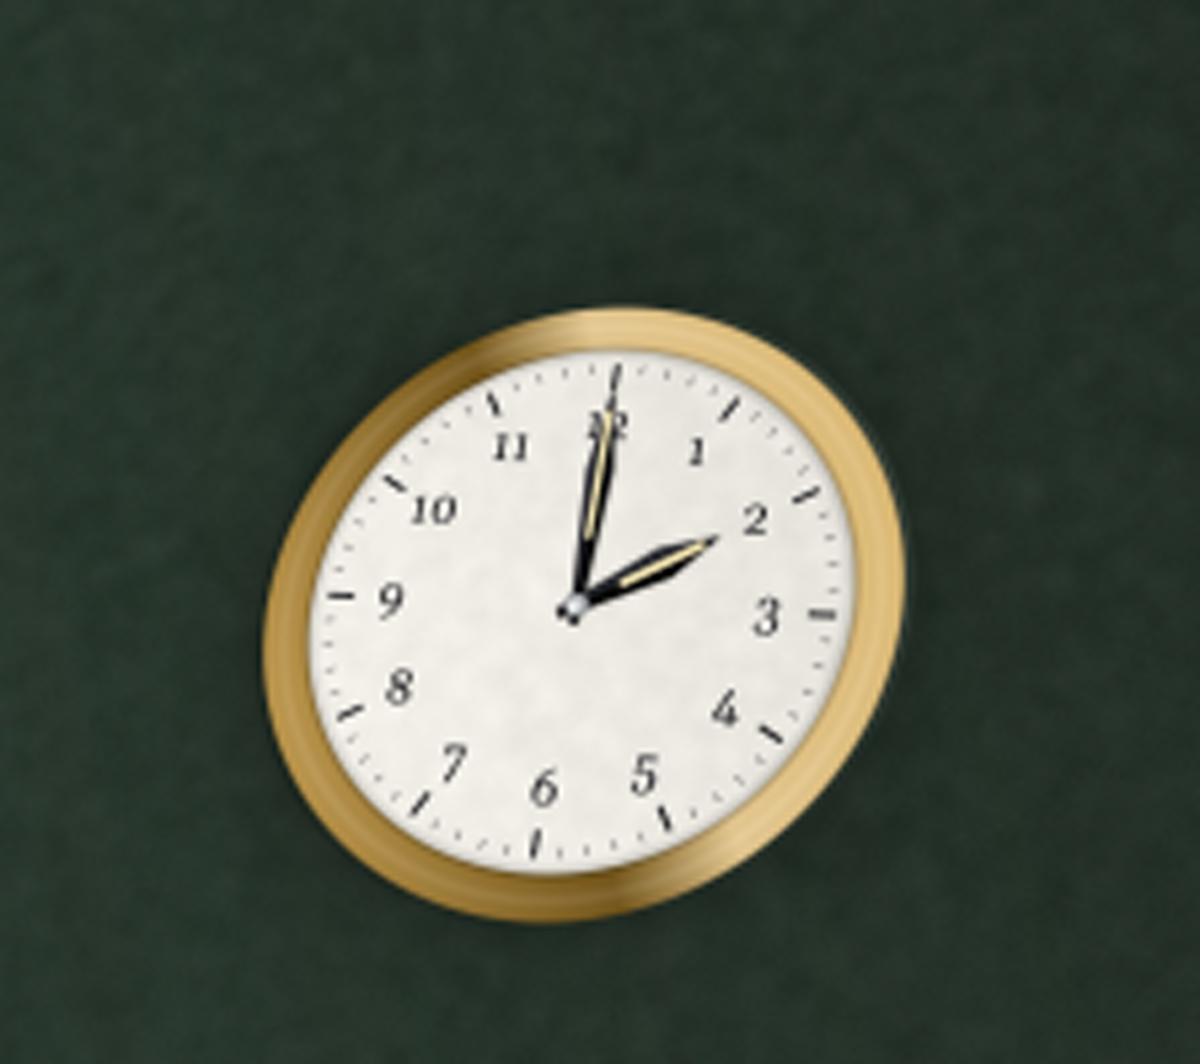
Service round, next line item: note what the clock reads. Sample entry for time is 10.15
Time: 2.00
